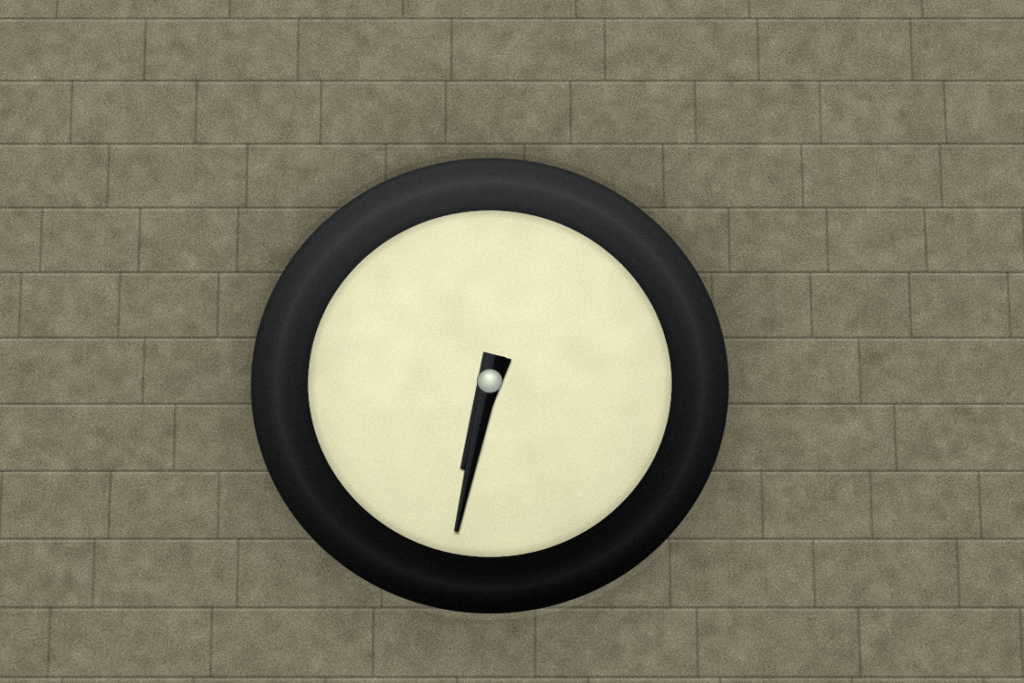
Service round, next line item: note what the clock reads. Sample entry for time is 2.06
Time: 6.32
